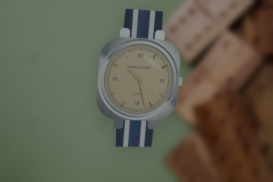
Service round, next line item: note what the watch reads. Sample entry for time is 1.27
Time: 10.27
